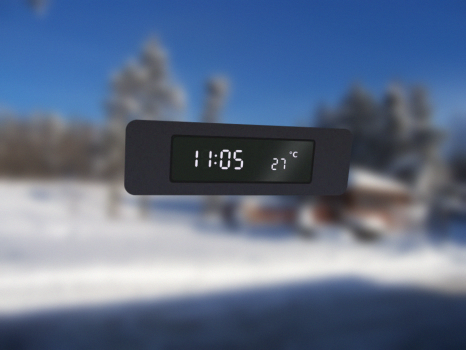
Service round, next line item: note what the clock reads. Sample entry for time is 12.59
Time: 11.05
